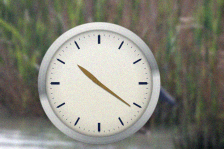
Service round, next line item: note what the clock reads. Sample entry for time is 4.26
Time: 10.21
